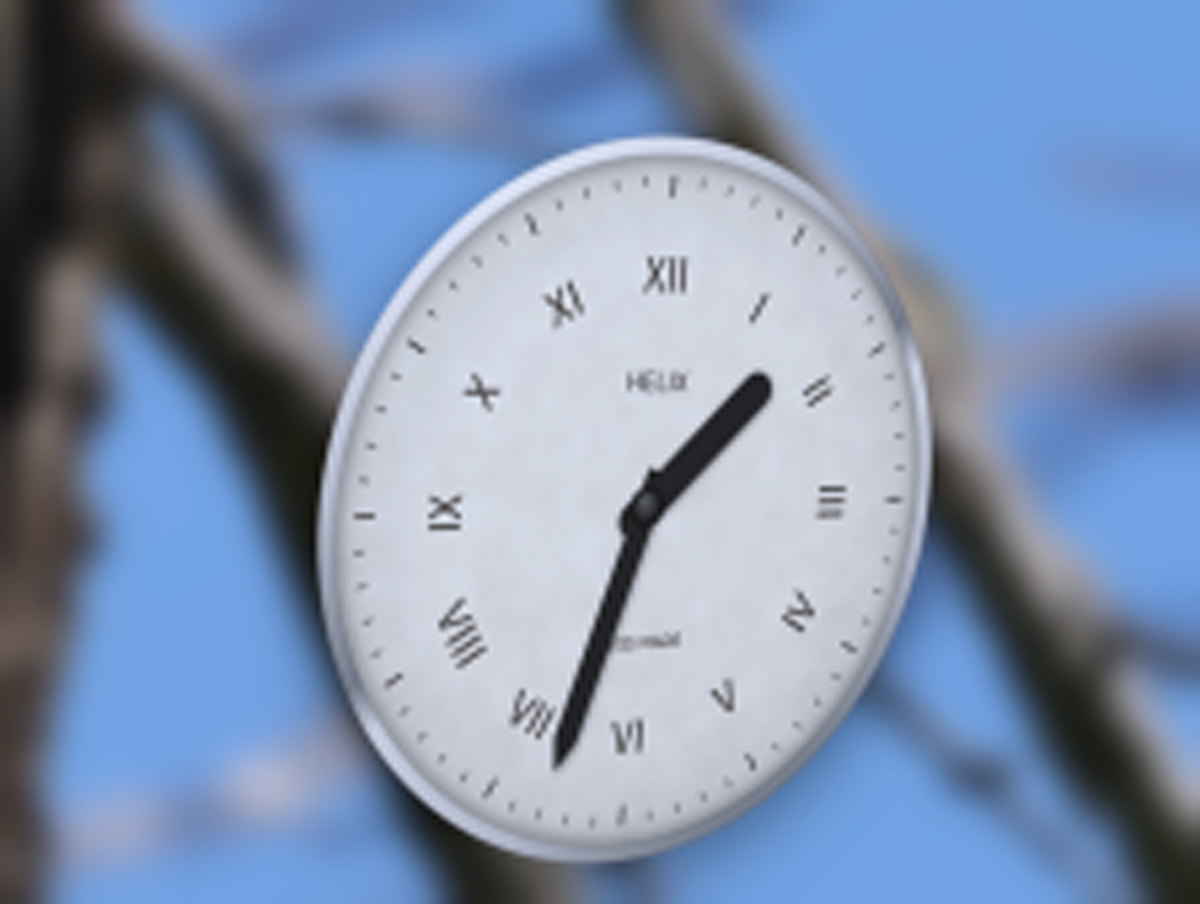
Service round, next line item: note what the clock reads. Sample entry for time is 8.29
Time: 1.33
